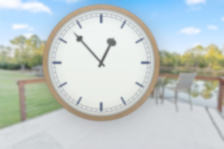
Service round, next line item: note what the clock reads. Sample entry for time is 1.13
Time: 12.53
